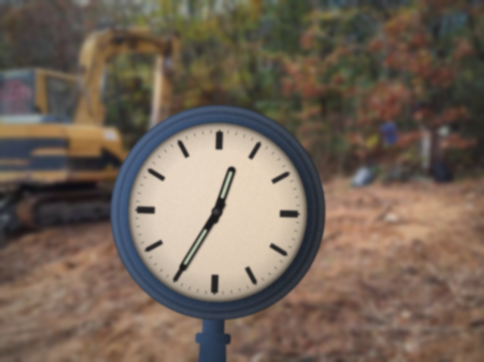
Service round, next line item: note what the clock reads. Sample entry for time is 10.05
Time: 12.35
